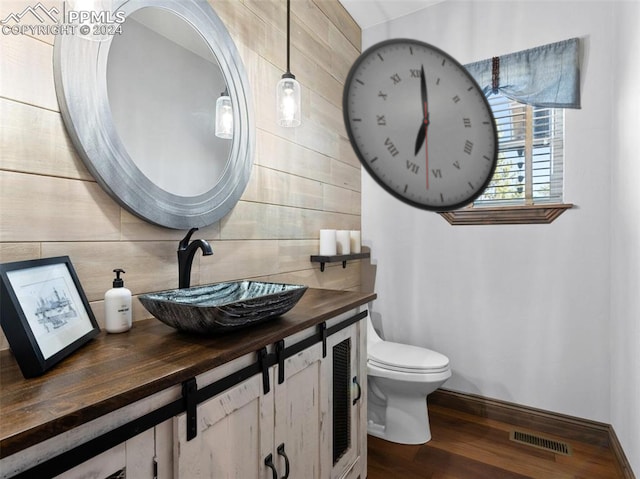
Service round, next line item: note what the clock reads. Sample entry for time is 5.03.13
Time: 7.01.32
